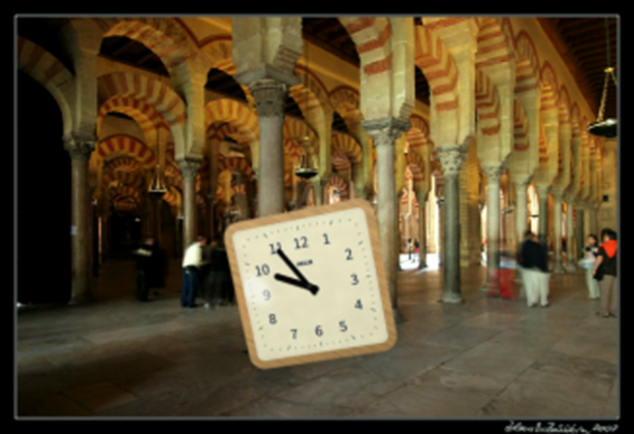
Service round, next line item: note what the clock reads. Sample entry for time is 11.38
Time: 9.55
